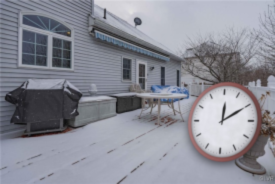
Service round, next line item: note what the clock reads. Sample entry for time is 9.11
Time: 12.10
